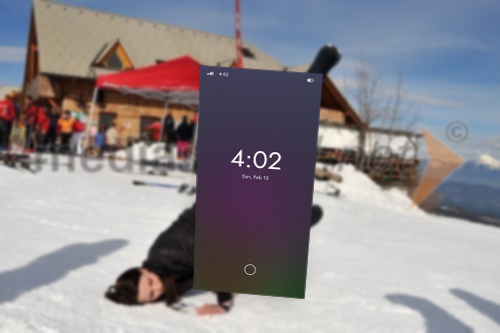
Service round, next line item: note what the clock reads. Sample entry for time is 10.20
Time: 4.02
